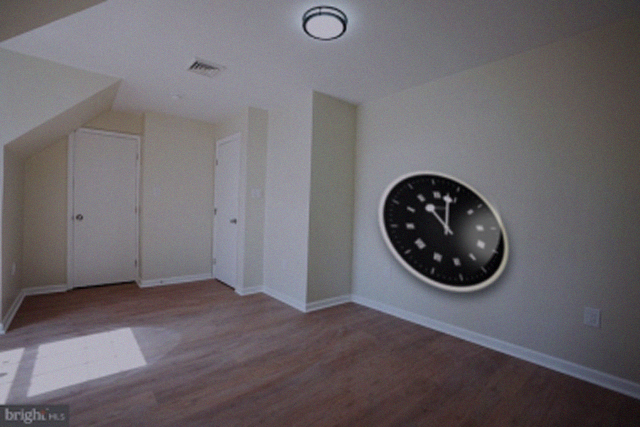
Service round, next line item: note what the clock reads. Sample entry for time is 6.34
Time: 11.03
